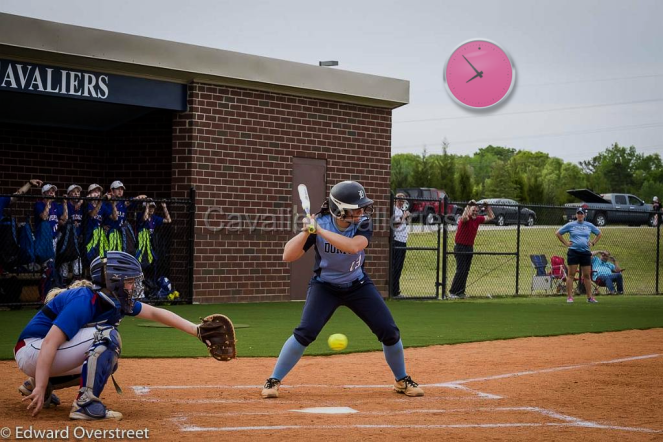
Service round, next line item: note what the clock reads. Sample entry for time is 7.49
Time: 7.53
